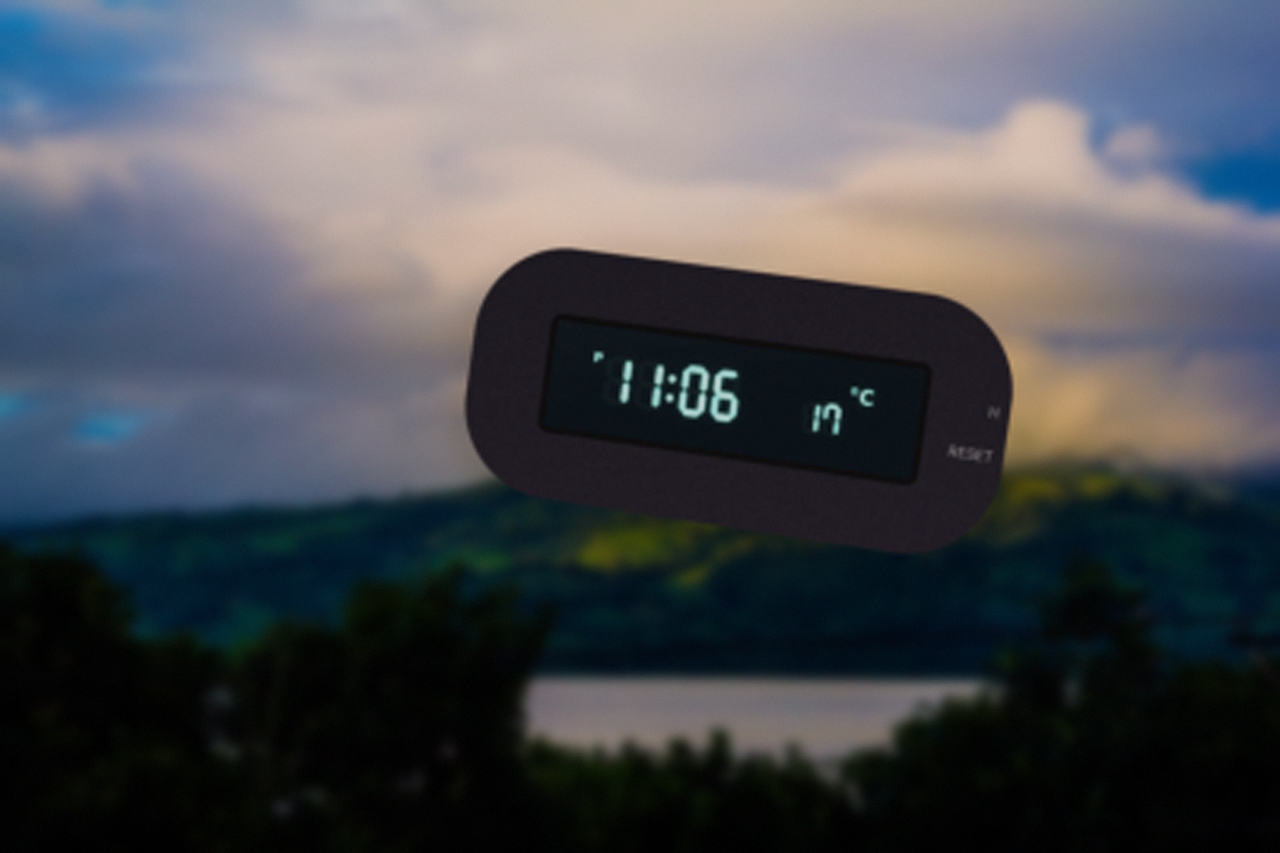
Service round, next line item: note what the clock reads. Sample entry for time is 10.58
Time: 11.06
